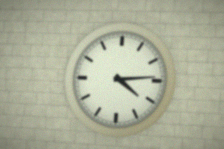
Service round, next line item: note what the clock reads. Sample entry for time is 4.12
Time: 4.14
